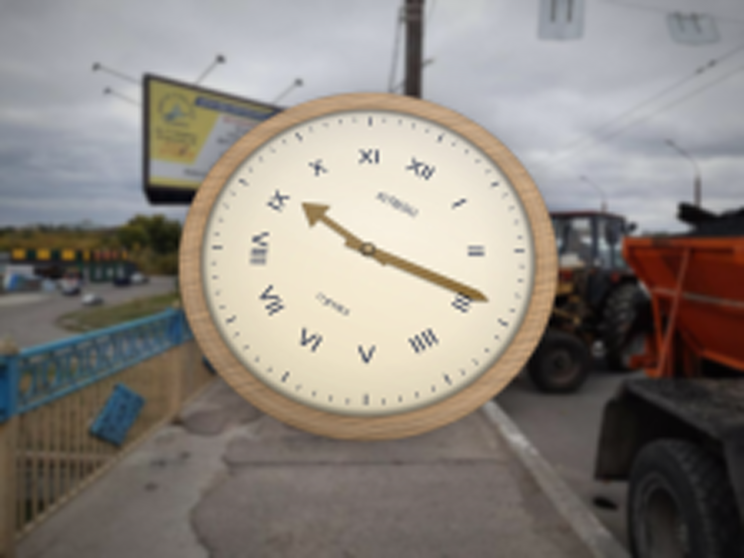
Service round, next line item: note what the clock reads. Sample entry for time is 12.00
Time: 9.14
